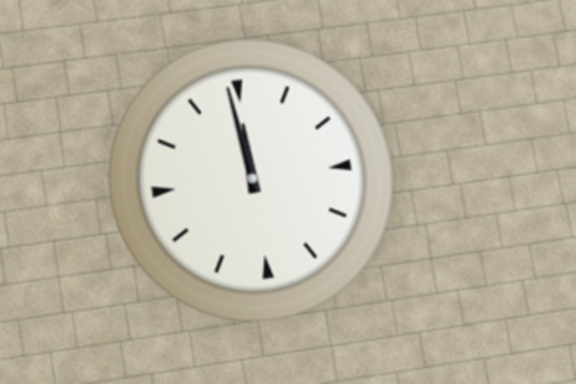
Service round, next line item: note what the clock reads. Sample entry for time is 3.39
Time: 11.59
